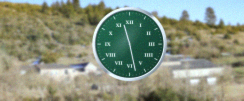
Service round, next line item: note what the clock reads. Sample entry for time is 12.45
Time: 11.28
